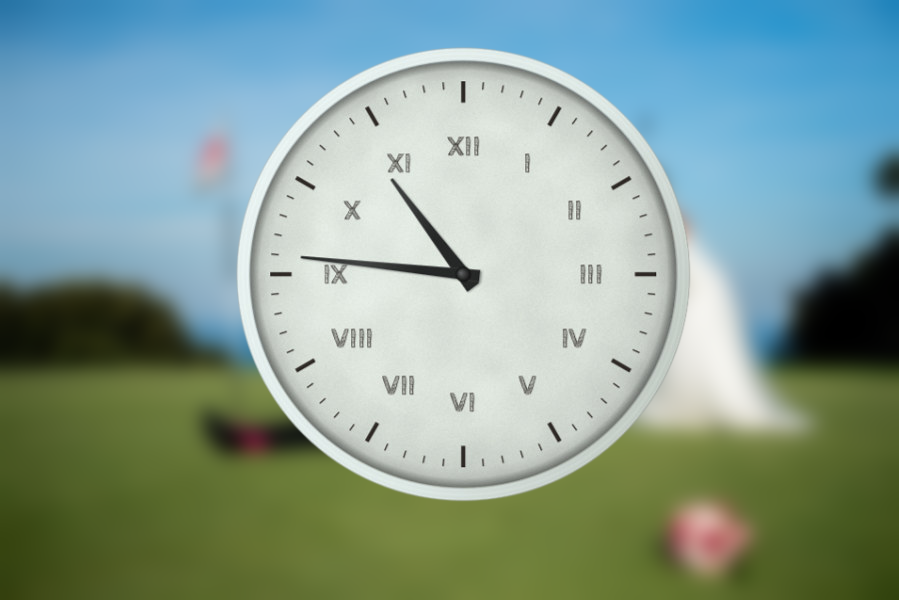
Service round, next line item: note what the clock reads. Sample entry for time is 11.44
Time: 10.46
